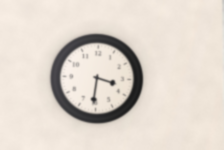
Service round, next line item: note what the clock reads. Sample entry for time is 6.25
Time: 3.31
